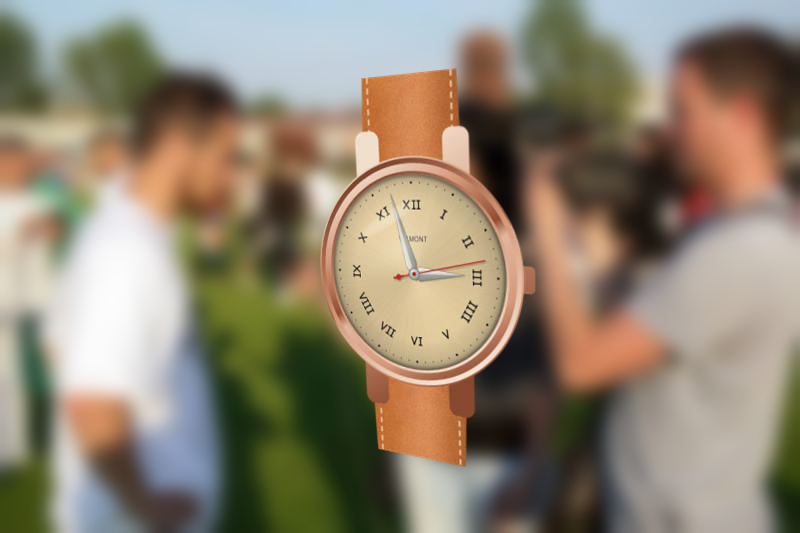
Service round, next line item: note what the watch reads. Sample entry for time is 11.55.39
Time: 2.57.13
